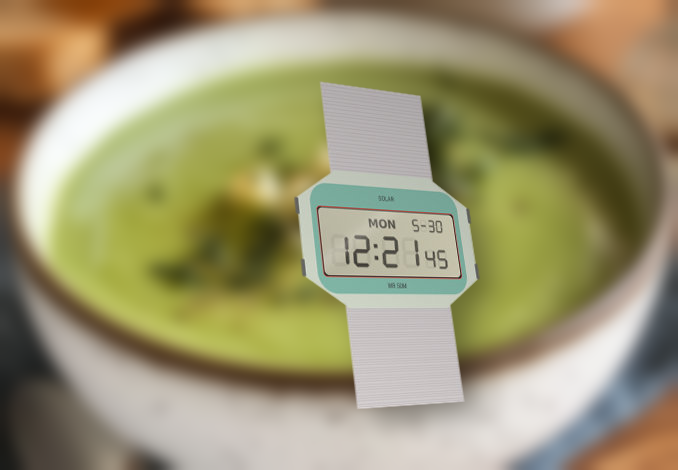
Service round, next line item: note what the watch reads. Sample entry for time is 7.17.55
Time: 12.21.45
